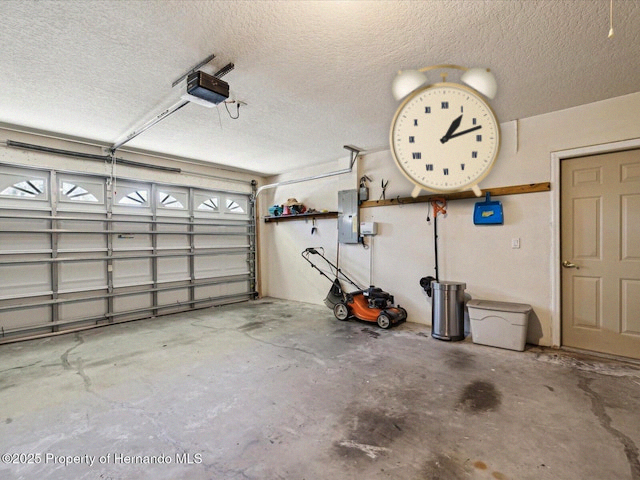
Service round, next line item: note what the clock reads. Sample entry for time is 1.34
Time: 1.12
